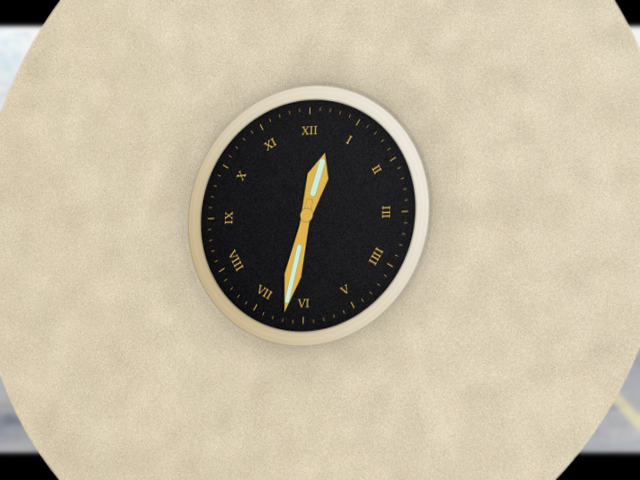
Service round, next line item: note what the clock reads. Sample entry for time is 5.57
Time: 12.32
